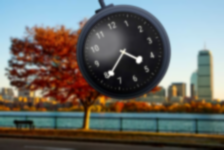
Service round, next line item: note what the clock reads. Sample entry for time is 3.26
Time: 4.39
